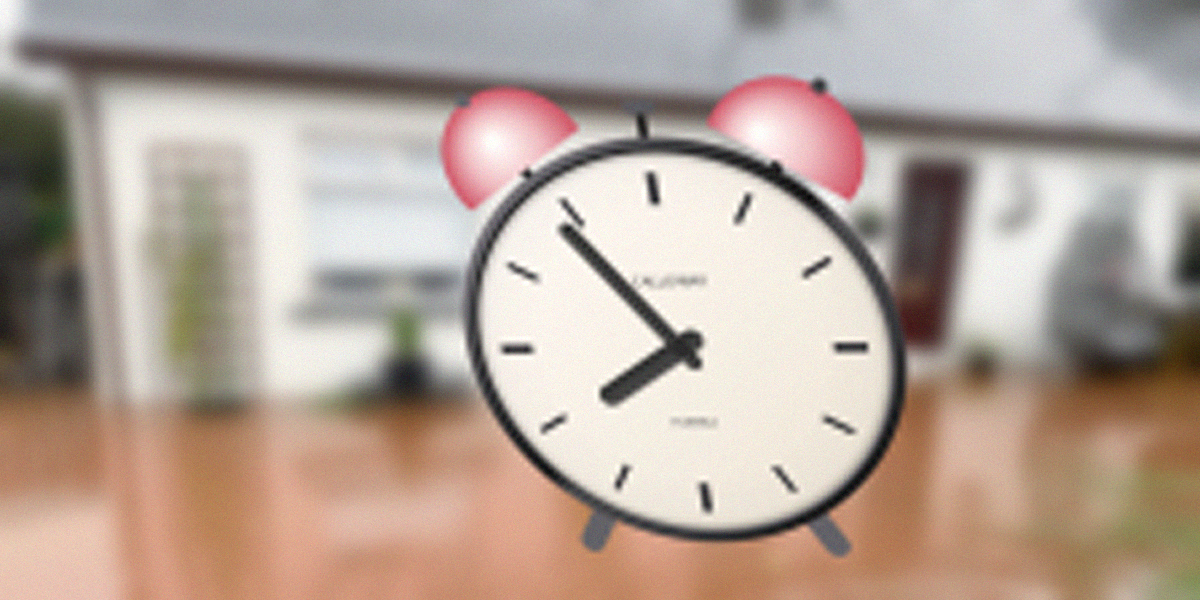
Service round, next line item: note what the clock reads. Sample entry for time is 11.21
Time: 7.54
